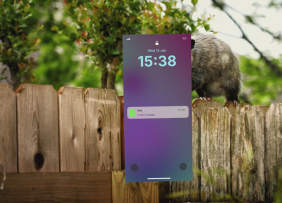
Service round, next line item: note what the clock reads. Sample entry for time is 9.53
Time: 15.38
